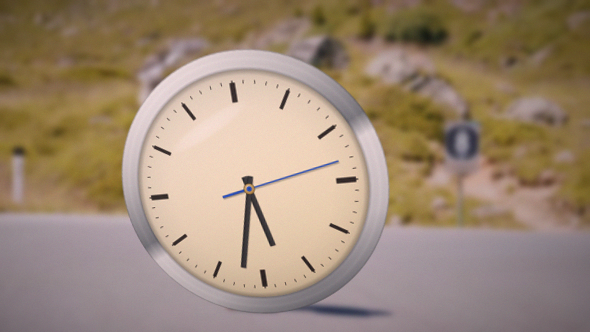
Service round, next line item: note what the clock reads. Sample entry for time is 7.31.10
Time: 5.32.13
